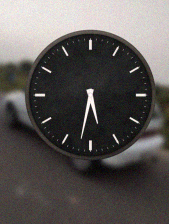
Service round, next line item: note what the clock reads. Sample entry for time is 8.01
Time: 5.32
